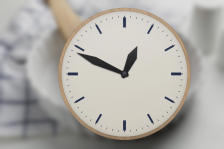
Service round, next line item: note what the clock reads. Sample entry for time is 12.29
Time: 12.49
